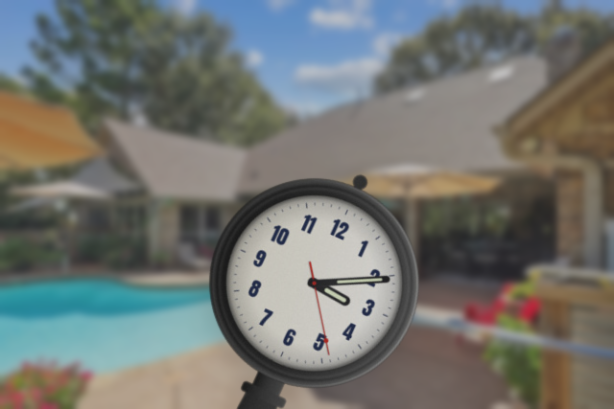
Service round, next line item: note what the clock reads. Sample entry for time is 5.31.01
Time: 3.10.24
